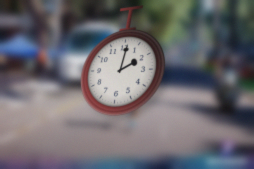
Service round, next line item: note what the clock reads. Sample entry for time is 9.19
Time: 2.01
